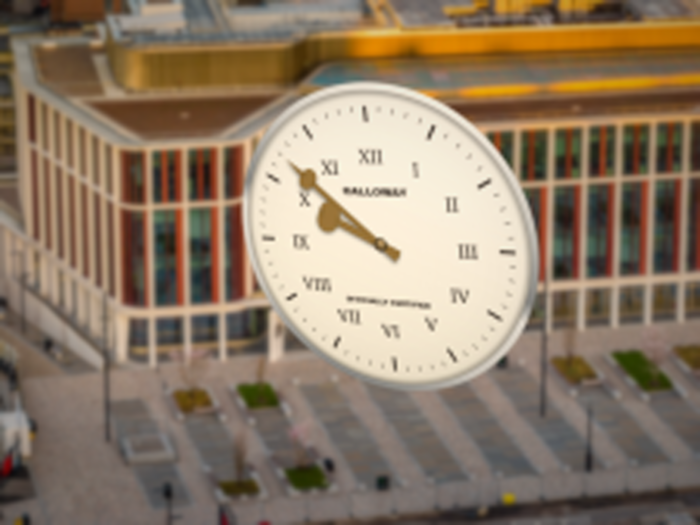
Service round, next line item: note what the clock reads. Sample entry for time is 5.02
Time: 9.52
